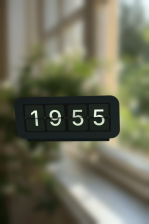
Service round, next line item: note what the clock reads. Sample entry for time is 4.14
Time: 19.55
